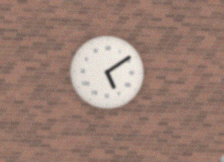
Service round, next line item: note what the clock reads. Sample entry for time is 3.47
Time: 5.09
